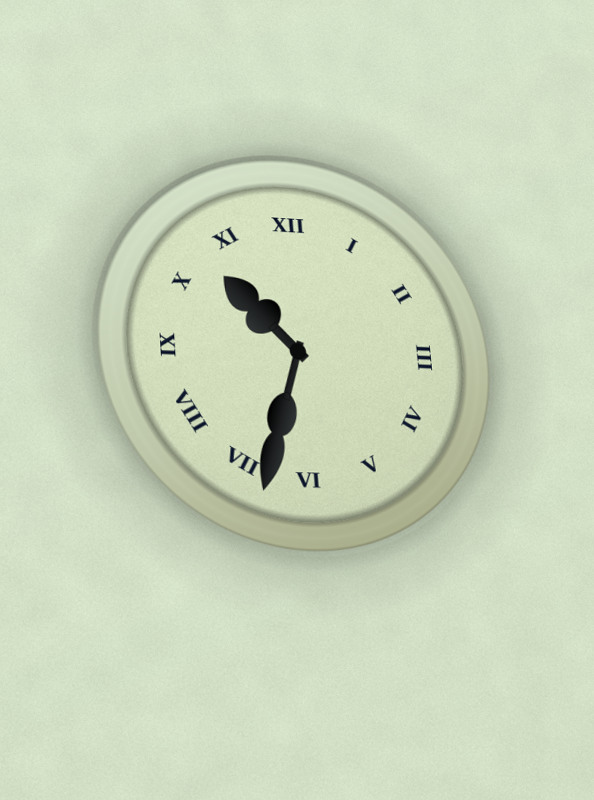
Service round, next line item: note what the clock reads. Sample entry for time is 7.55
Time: 10.33
